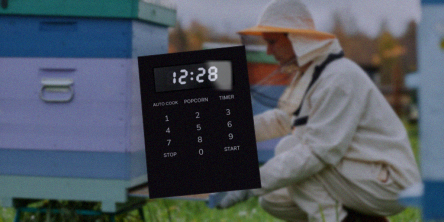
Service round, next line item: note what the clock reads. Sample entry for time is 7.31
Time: 12.28
